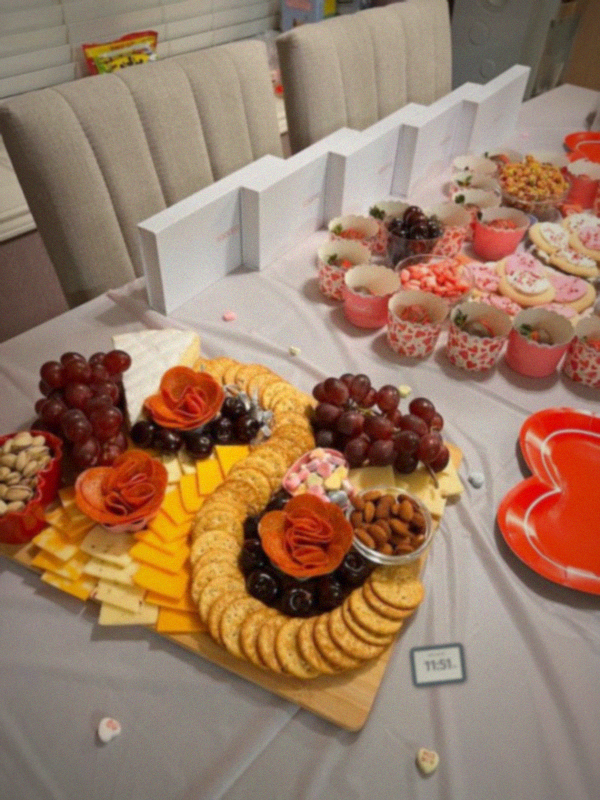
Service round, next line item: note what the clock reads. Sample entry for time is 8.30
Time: 11.51
